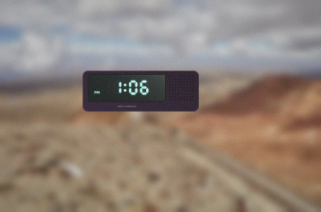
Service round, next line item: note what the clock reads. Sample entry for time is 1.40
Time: 1.06
